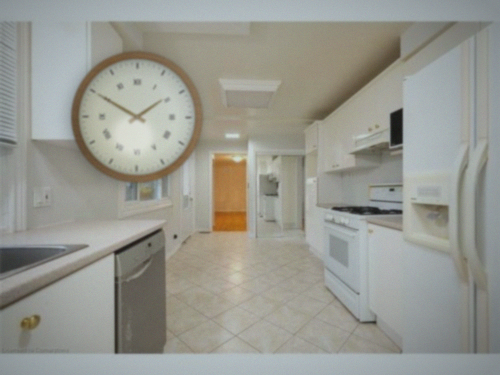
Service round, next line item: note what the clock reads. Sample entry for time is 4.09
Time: 1.50
